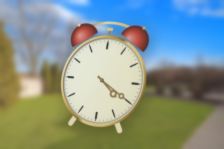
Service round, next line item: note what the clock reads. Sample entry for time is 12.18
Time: 4.20
